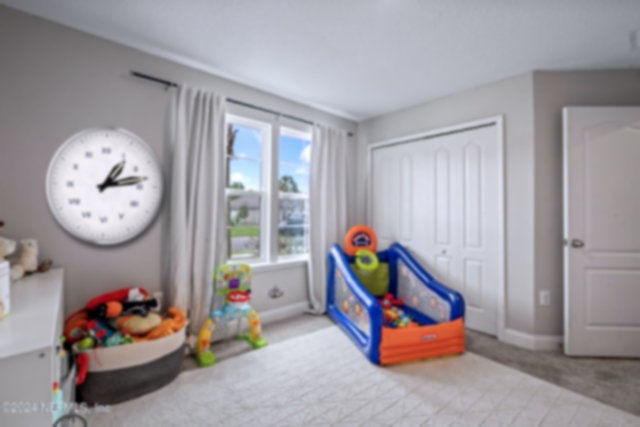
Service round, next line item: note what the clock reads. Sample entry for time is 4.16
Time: 1.13
